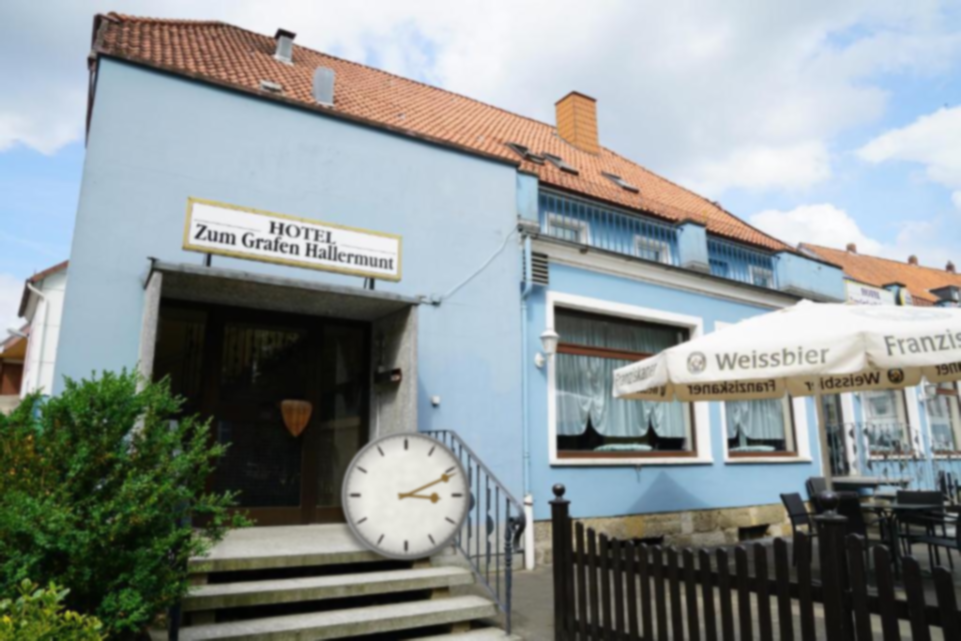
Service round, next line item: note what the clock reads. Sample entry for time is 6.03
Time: 3.11
